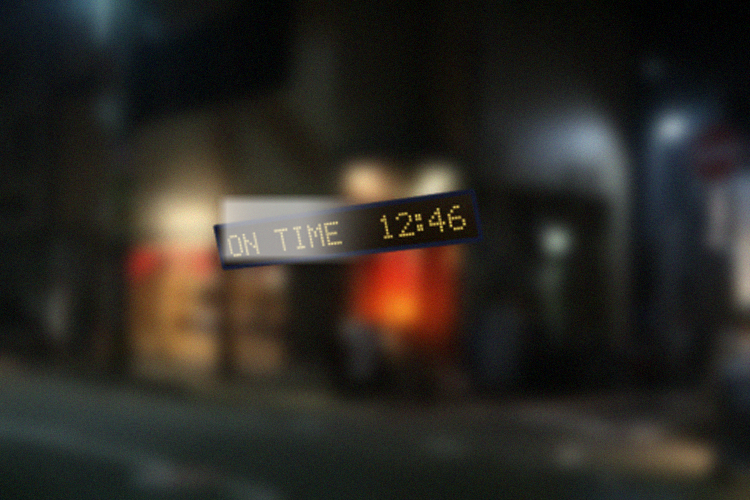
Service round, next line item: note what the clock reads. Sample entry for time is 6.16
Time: 12.46
